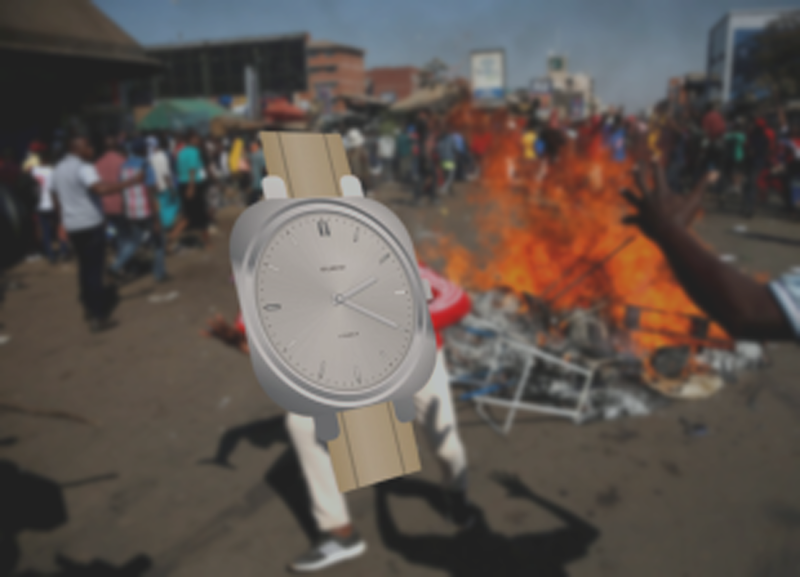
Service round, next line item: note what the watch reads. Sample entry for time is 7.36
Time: 2.20
